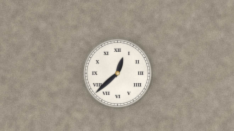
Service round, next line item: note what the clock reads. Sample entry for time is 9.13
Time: 12.38
